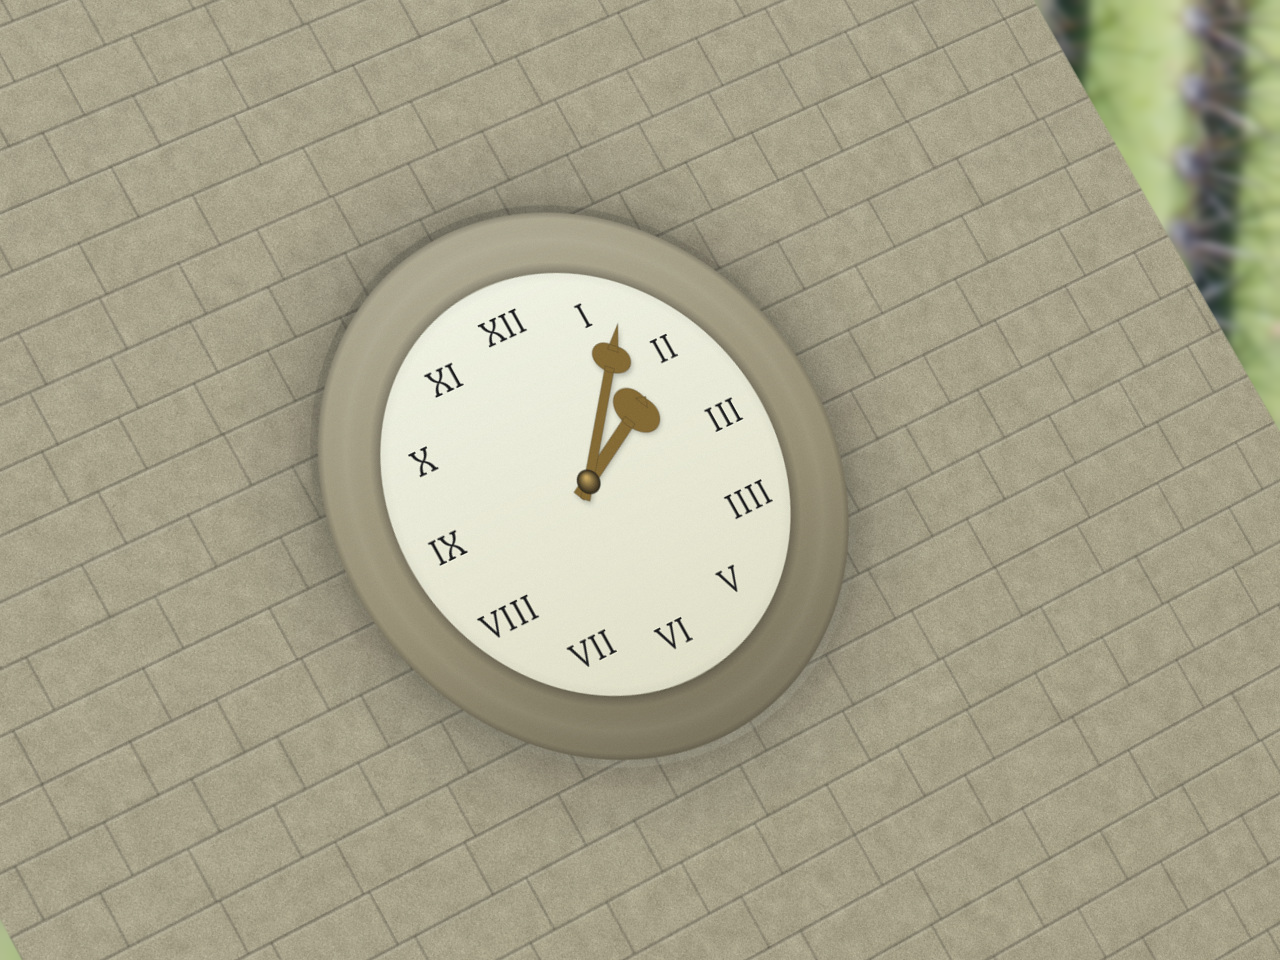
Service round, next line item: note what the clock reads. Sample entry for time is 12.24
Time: 2.07
